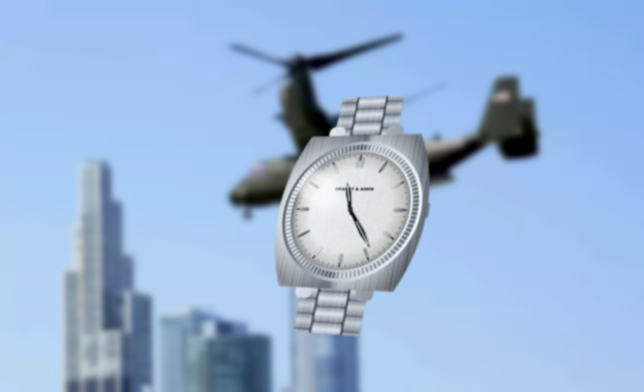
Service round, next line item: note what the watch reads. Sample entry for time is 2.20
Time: 11.24
